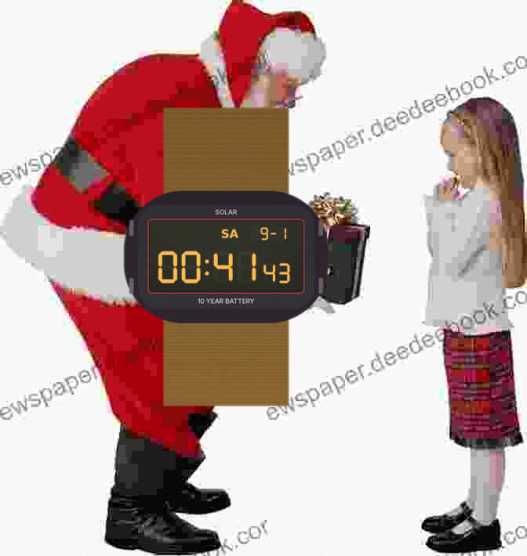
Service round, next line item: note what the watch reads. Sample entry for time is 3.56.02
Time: 0.41.43
